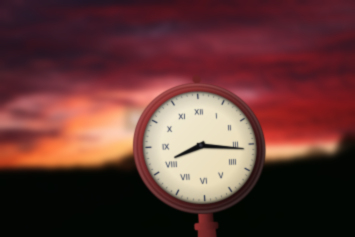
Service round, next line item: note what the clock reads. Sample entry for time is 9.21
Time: 8.16
